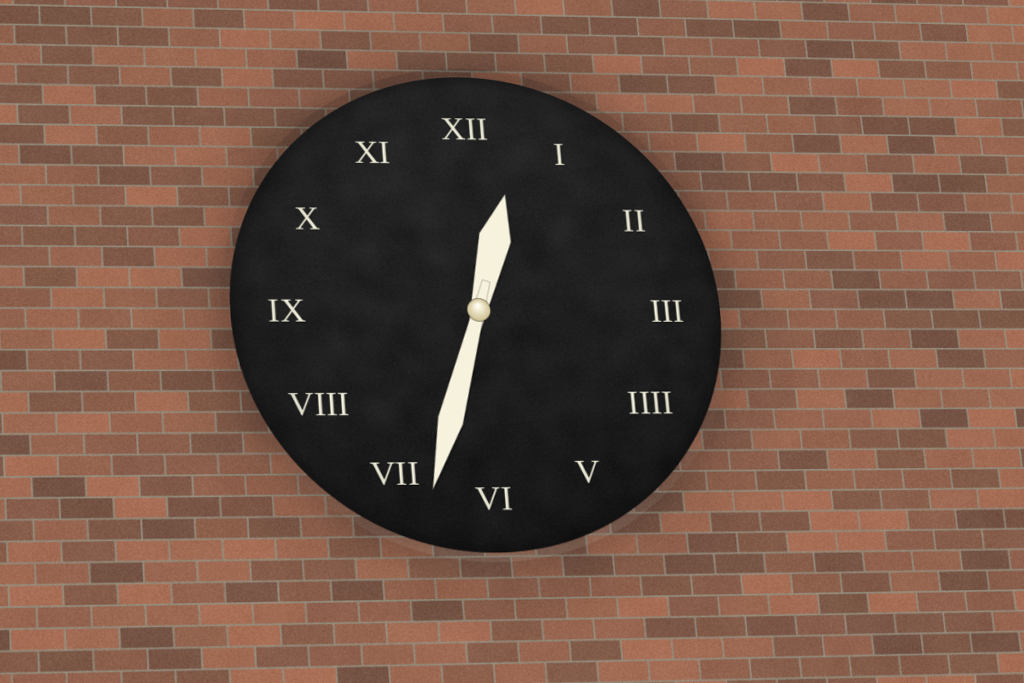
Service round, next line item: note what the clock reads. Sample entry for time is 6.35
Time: 12.33
